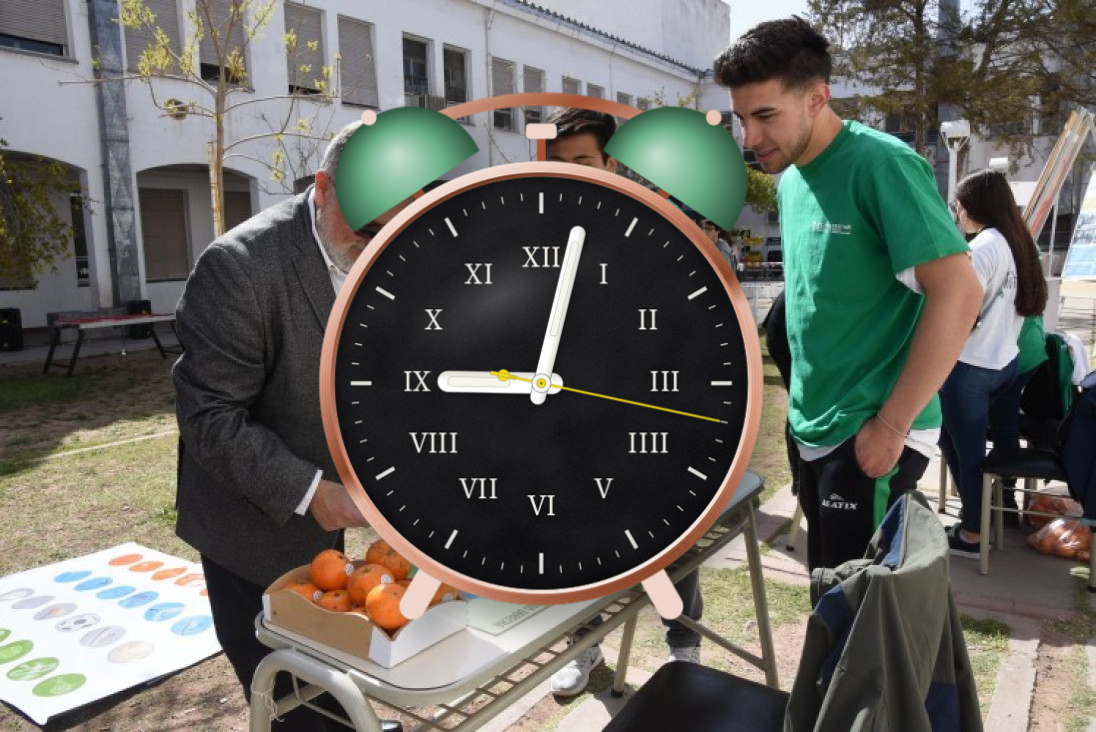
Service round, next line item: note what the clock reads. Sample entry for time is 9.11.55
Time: 9.02.17
